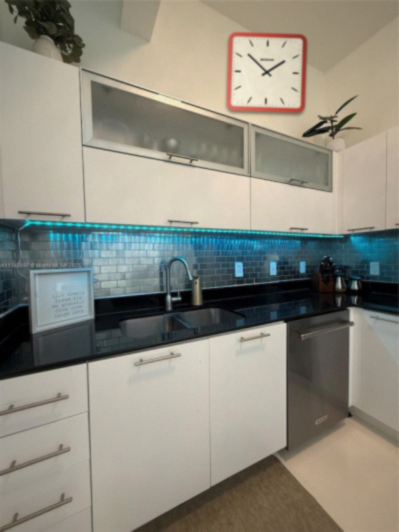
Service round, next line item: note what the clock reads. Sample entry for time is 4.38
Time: 1.52
